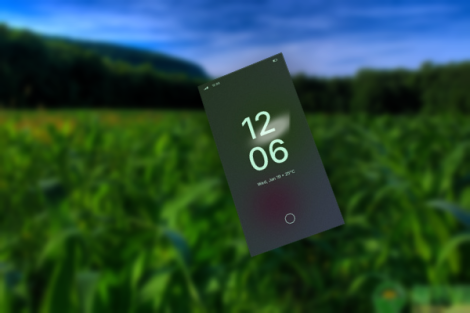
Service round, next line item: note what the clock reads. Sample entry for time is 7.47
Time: 12.06
